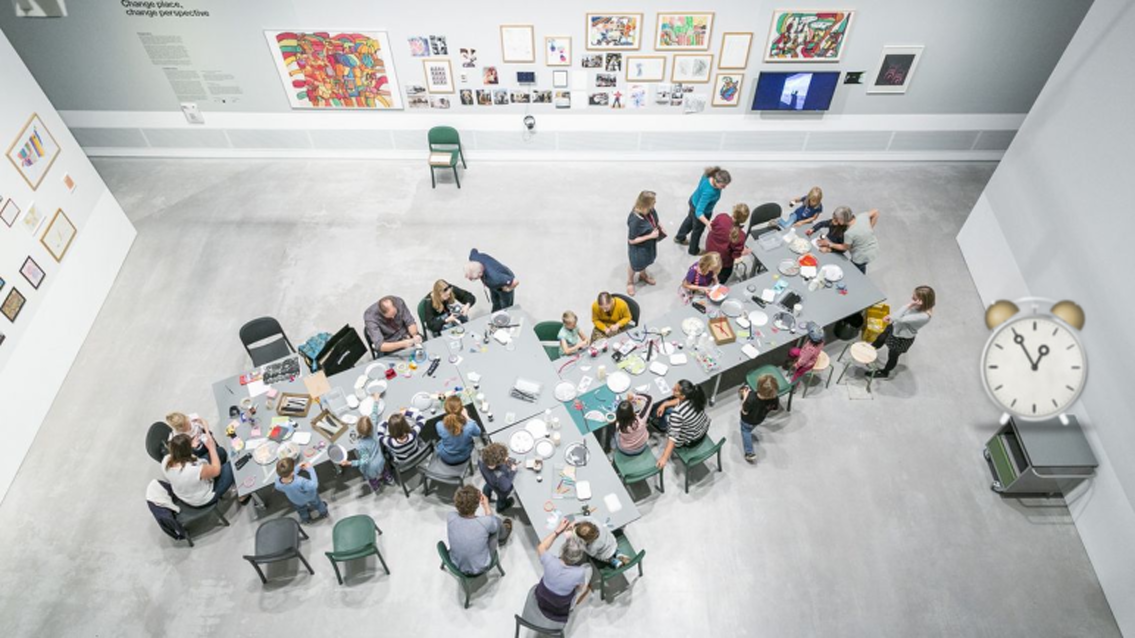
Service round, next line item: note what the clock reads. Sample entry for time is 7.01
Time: 12.55
